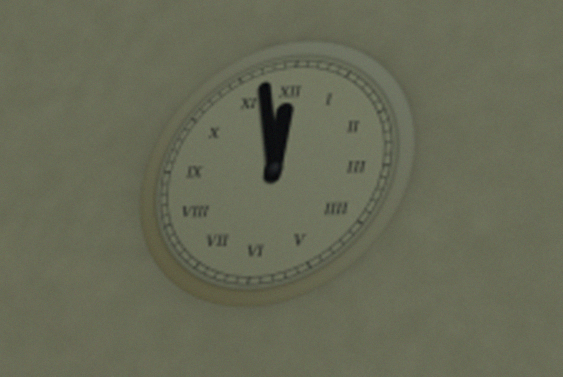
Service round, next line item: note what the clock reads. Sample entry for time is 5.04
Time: 11.57
